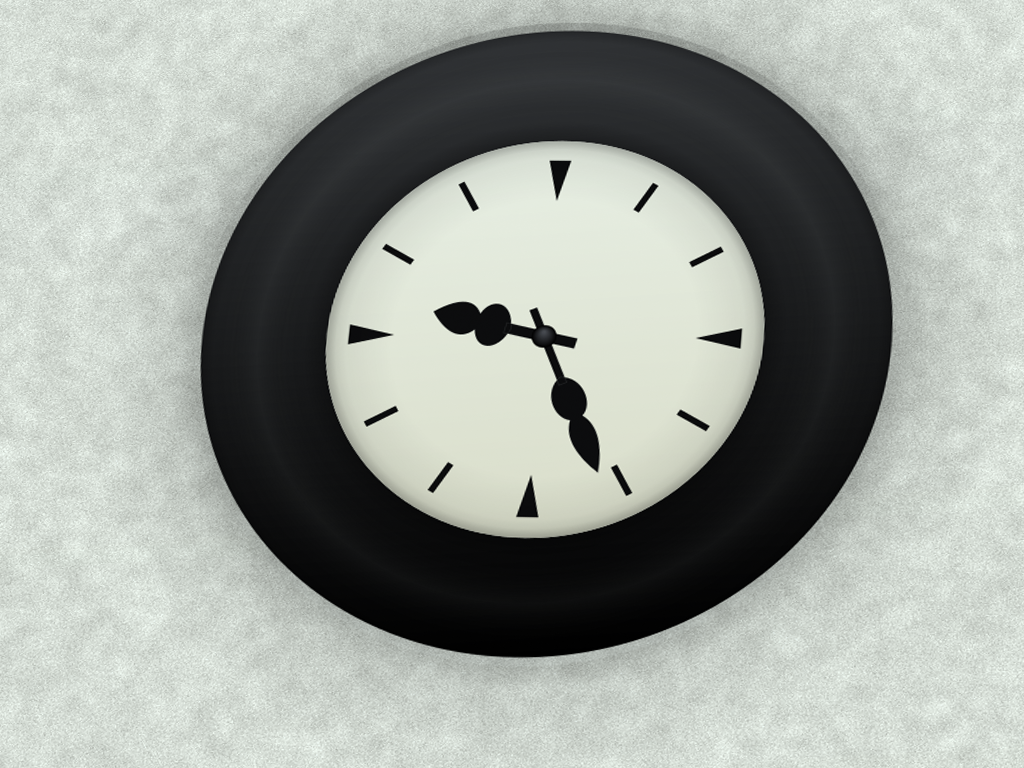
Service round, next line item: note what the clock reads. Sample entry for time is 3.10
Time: 9.26
